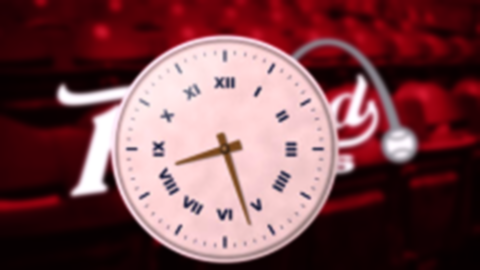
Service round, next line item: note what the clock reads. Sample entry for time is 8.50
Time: 8.27
